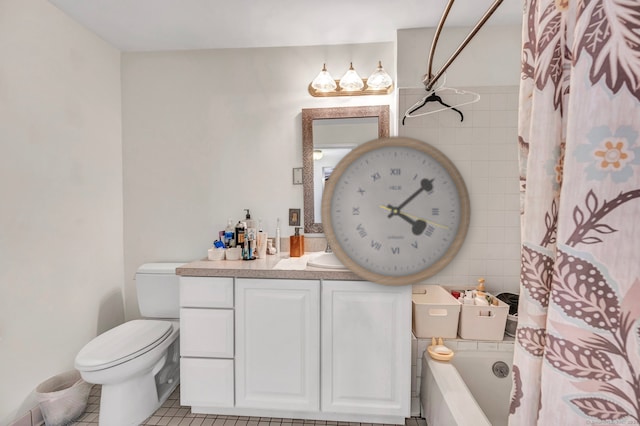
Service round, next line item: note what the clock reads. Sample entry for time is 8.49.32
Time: 4.08.18
